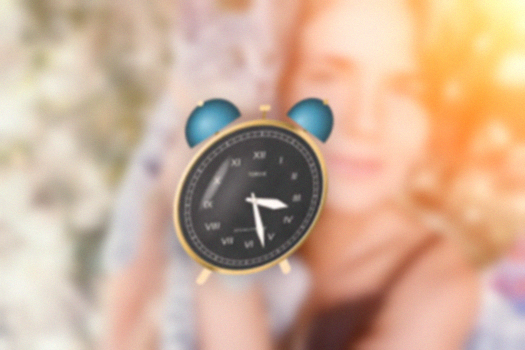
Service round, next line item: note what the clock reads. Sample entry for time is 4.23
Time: 3.27
